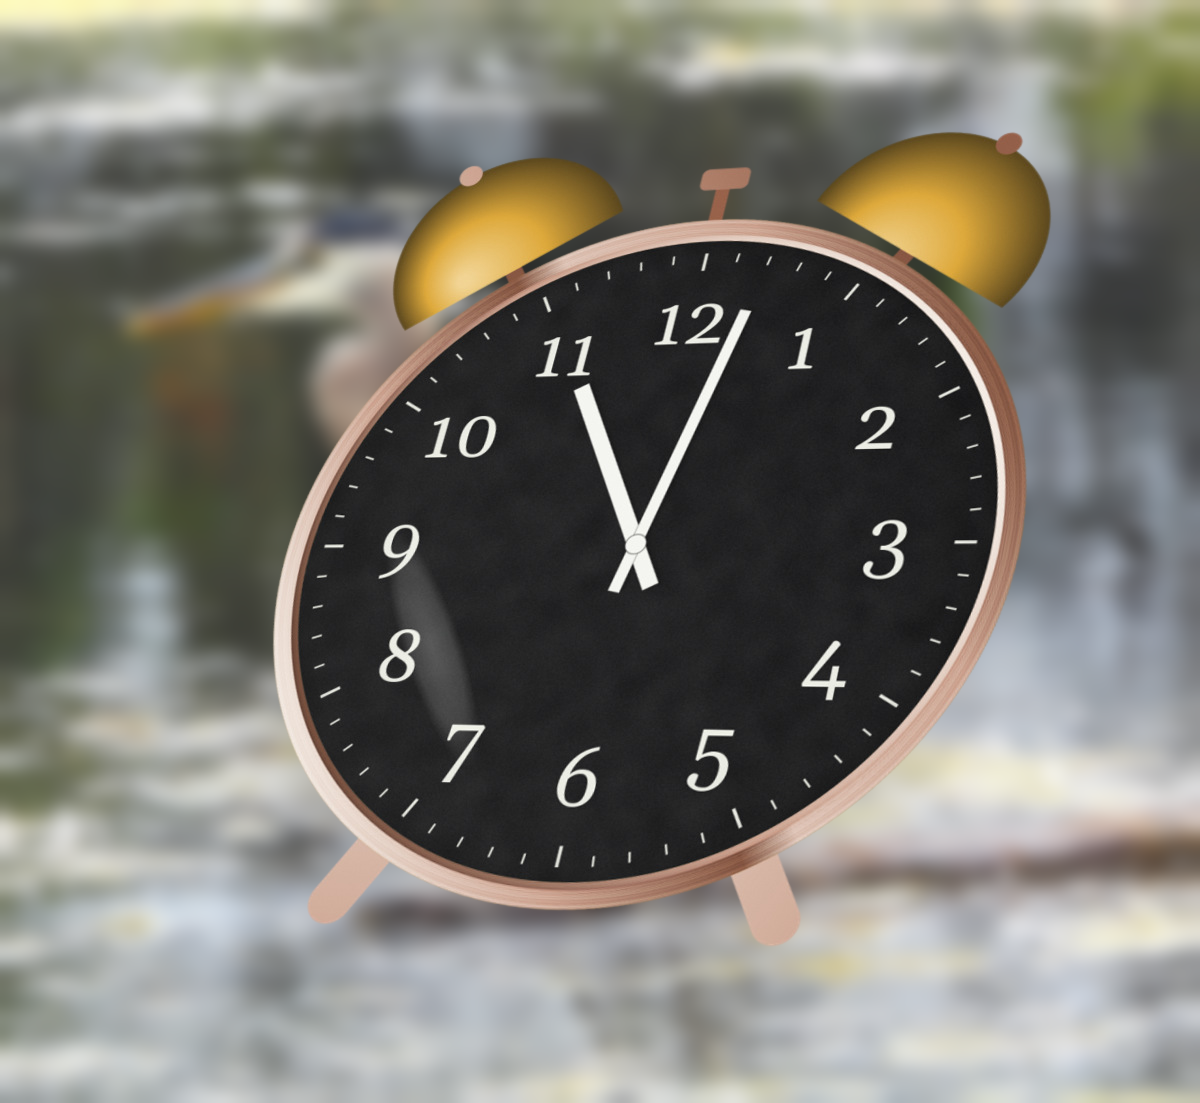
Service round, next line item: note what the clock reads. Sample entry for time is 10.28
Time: 11.02
